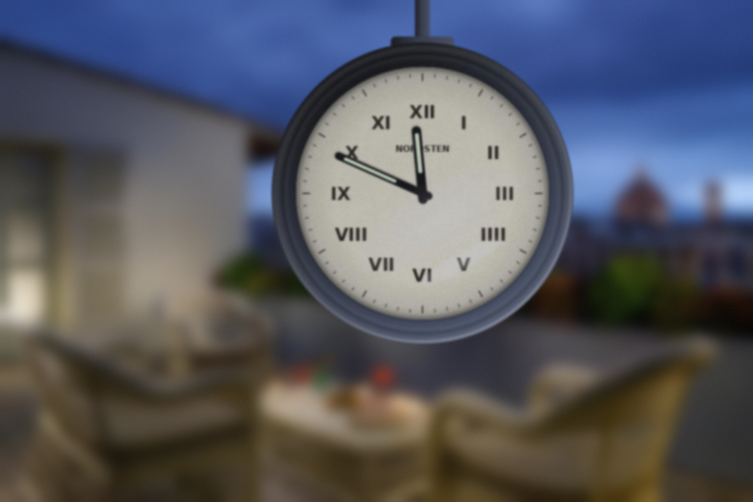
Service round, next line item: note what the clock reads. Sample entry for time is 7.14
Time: 11.49
